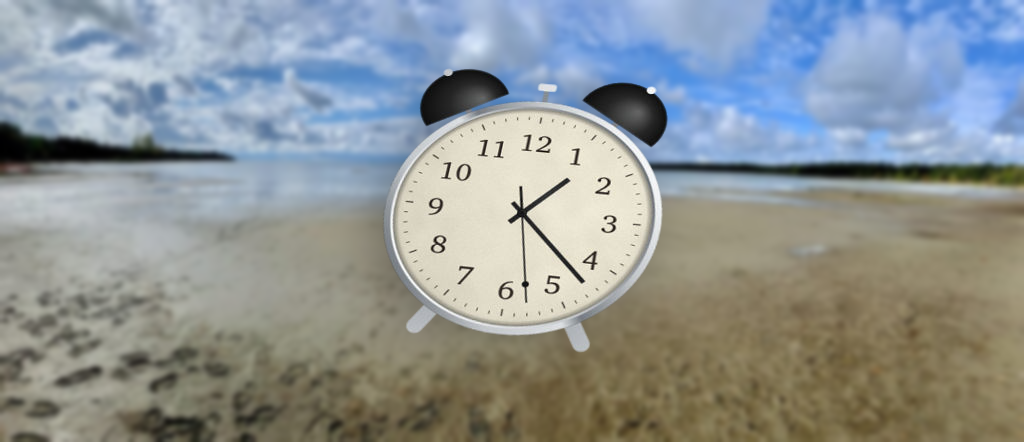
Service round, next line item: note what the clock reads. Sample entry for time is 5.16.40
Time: 1.22.28
